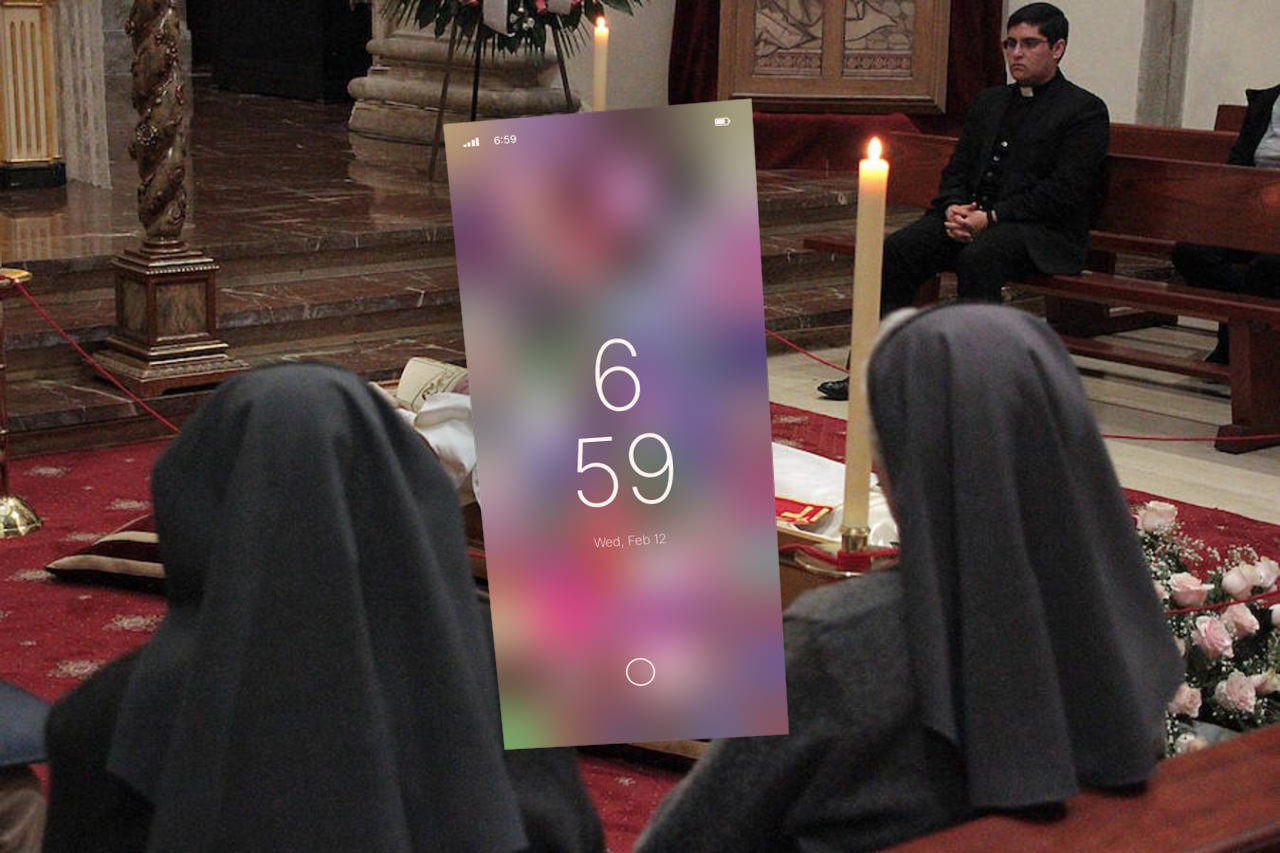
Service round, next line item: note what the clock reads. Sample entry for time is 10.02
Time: 6.59
